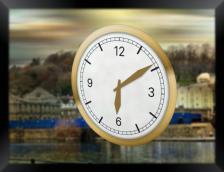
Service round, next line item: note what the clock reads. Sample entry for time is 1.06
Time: 6.09
